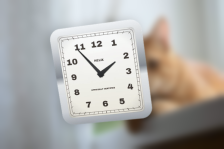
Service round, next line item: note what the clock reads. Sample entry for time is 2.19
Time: 1.54
